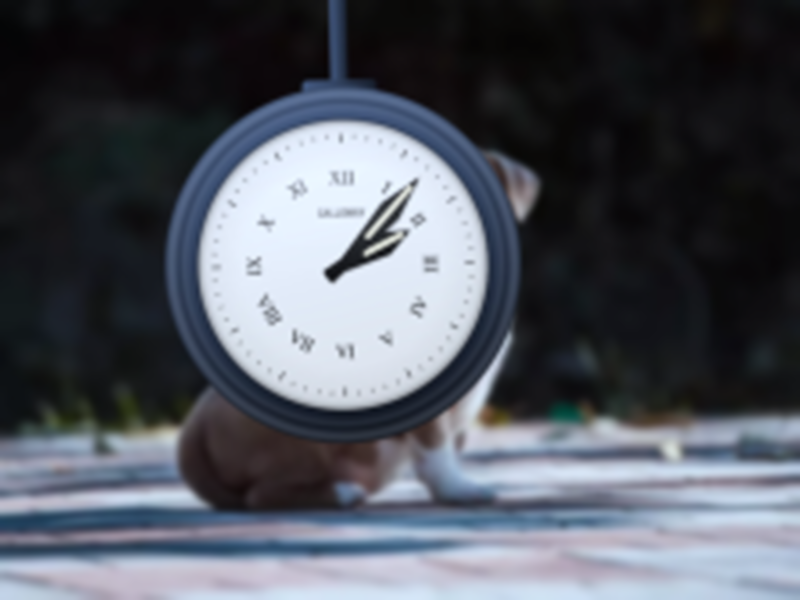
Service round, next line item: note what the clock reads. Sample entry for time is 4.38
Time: 2.07
